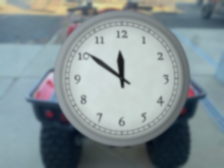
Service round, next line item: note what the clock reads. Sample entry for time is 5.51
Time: 11.51
